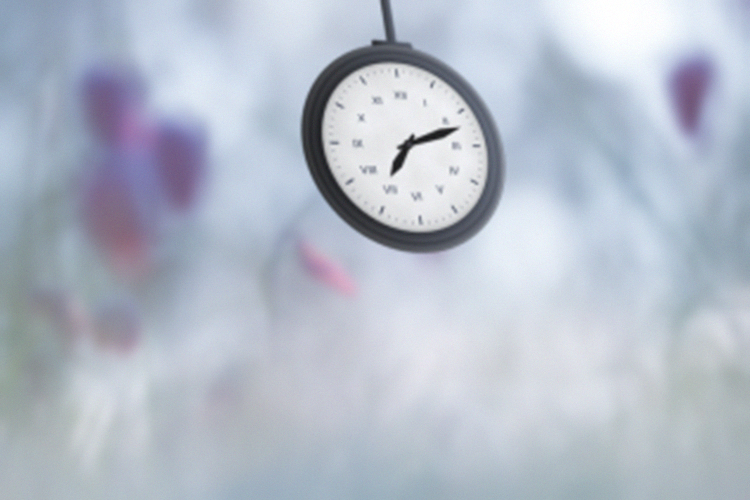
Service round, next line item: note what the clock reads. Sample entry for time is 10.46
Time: 7.12
